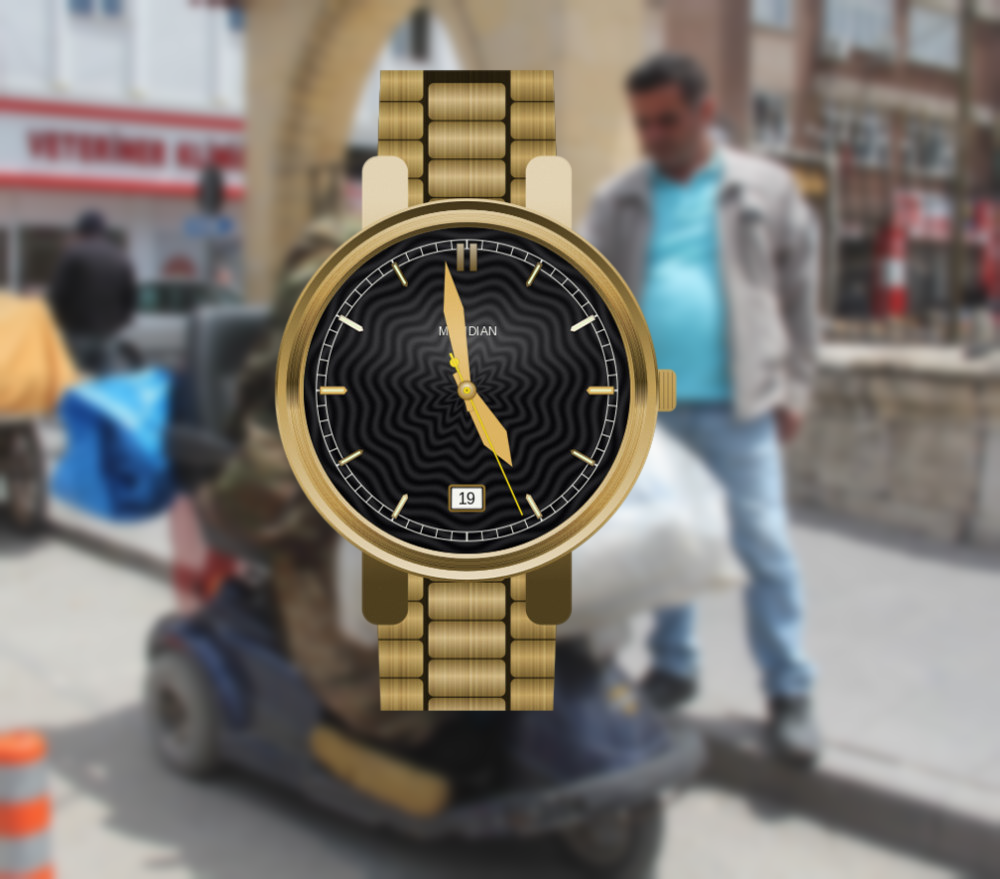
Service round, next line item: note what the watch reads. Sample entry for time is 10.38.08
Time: 4.58.26
